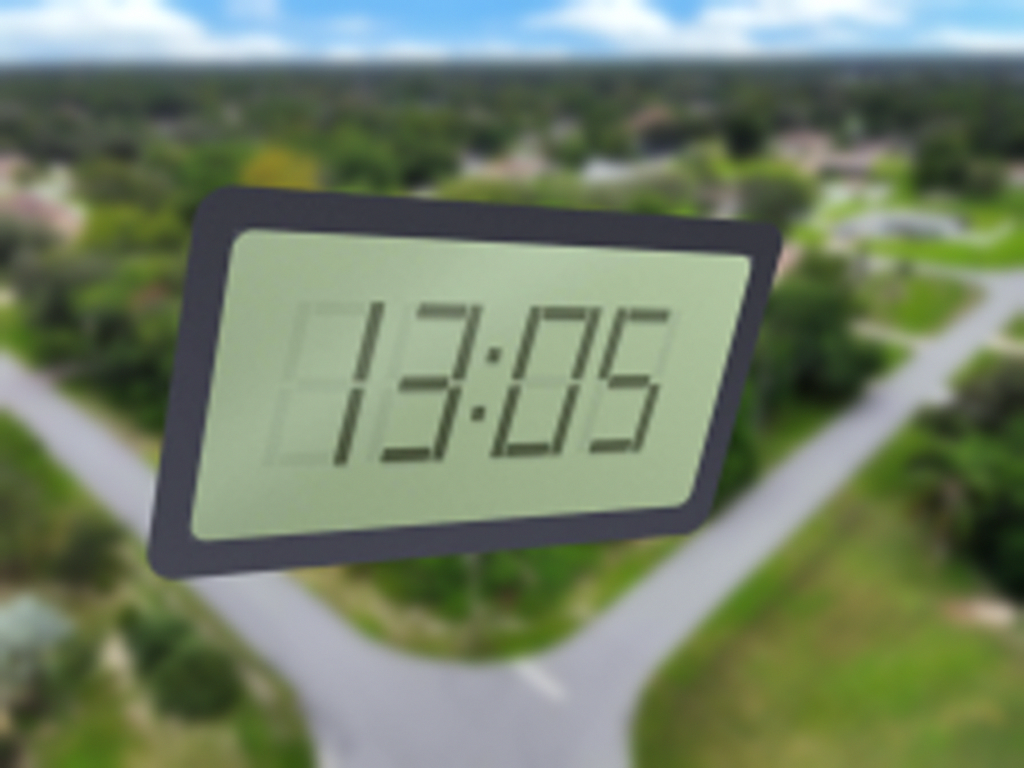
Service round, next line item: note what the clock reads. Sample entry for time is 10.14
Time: 13.05
